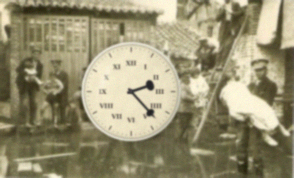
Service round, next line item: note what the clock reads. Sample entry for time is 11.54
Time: 2.23
